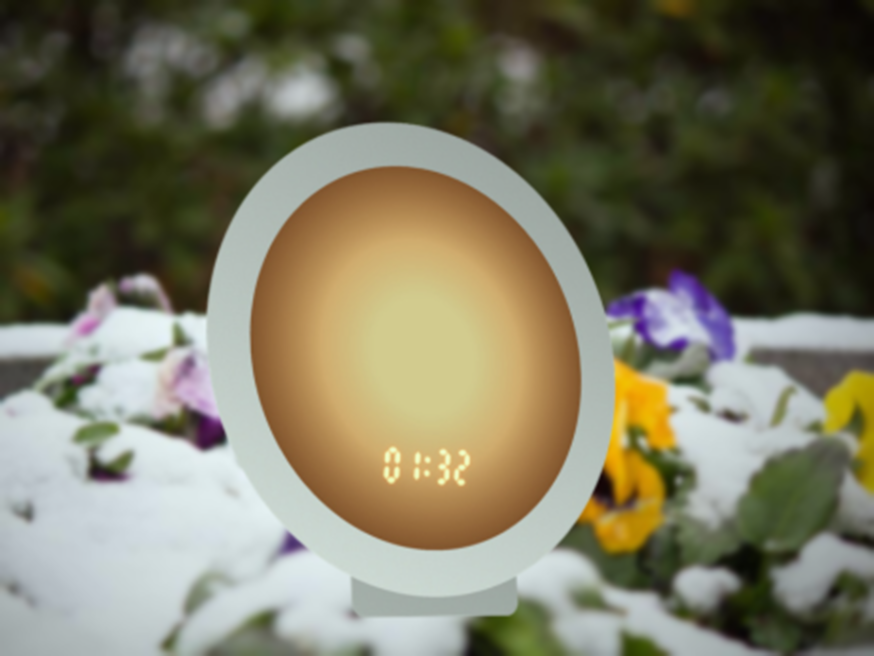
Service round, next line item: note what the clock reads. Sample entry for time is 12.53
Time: 1.32
